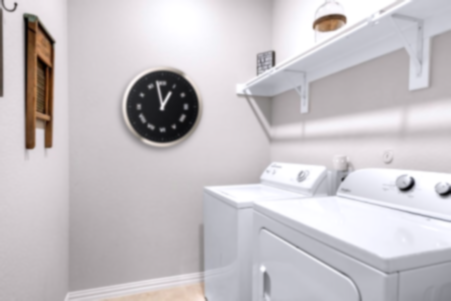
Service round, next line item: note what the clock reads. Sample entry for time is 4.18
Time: 12.58
